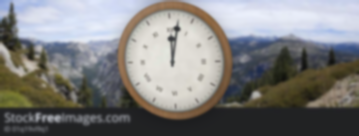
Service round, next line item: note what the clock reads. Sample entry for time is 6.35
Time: 12.02
